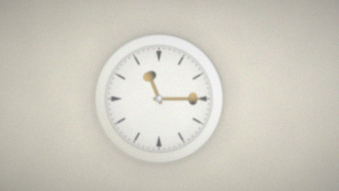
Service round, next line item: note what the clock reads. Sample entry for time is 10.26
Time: 11.15
